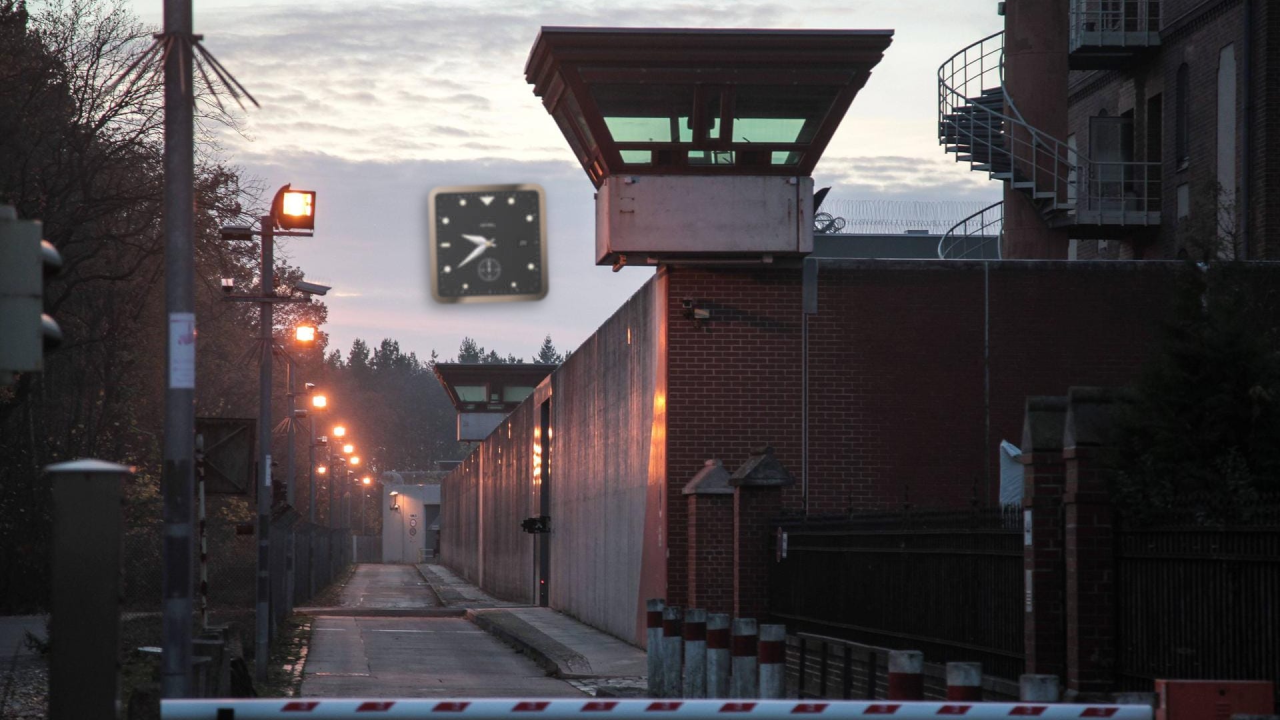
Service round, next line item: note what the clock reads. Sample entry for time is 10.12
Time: 9.39
